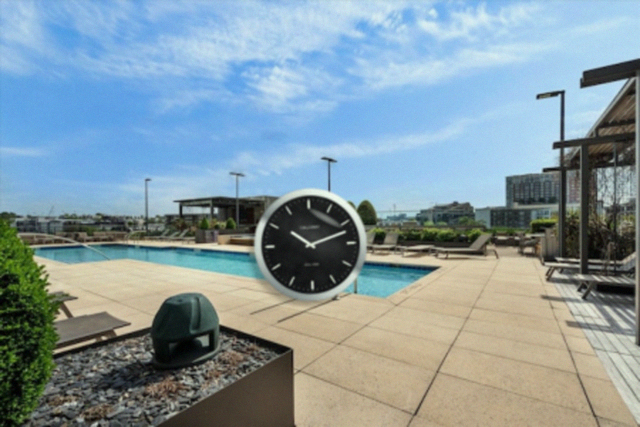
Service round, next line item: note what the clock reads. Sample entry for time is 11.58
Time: 10.12
